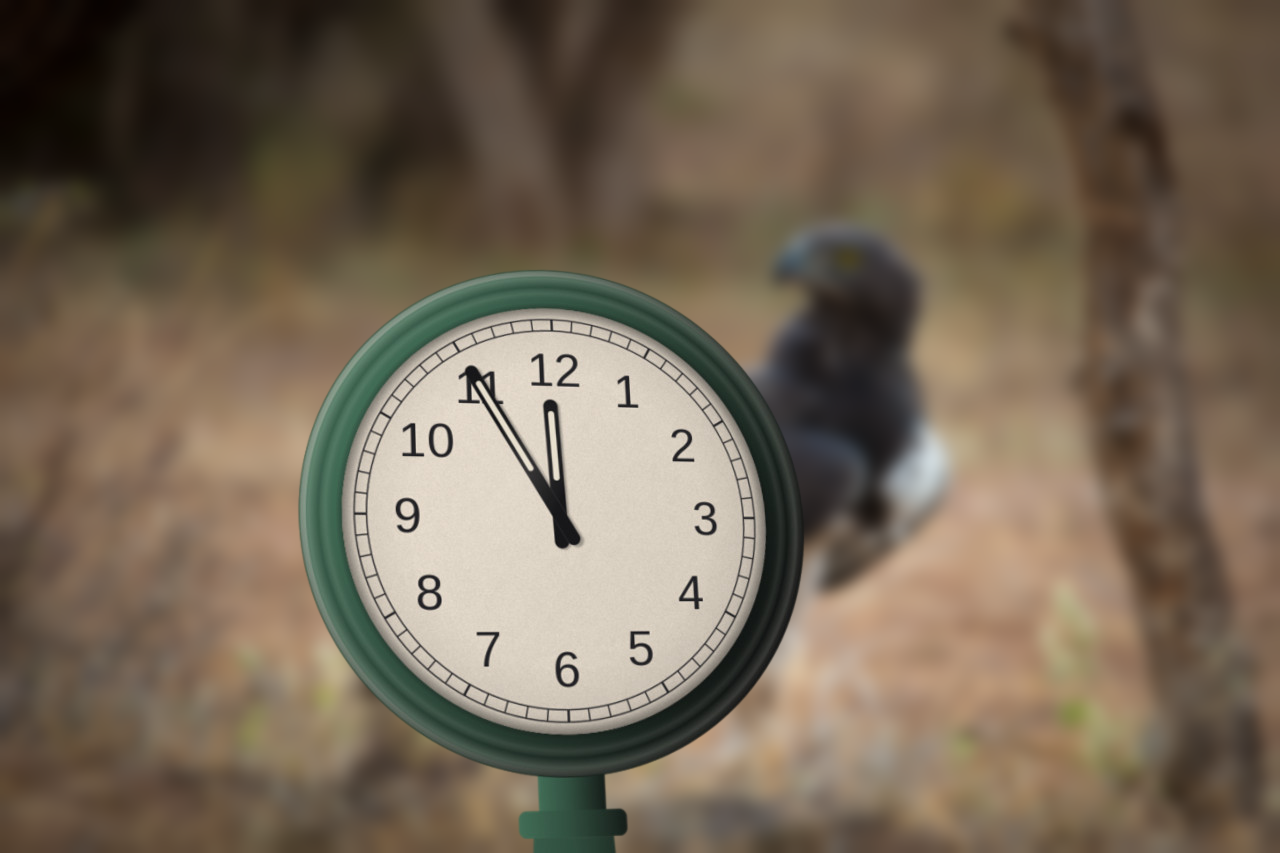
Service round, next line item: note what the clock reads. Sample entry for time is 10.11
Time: 11.55
